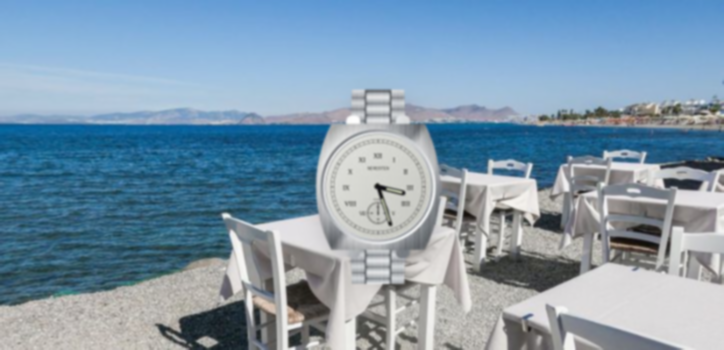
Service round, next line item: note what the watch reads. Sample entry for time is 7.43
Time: 3.27
